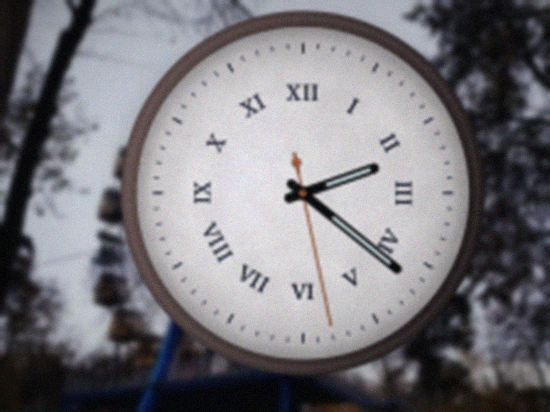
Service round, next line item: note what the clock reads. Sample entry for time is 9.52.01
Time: 2.21.28
